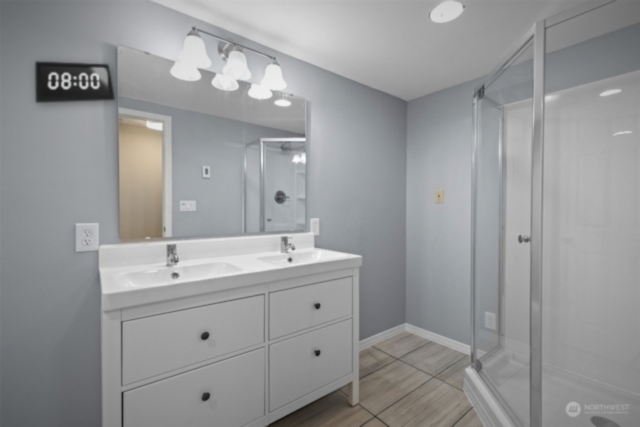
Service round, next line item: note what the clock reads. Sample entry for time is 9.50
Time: 8.00
